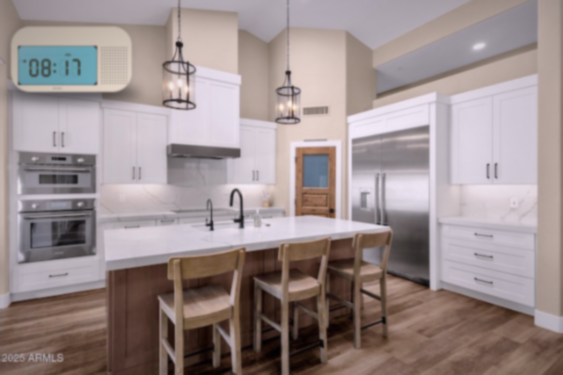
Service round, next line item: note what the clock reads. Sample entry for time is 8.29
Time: 8.17
